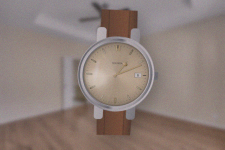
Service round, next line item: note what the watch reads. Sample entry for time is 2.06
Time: 1.11
